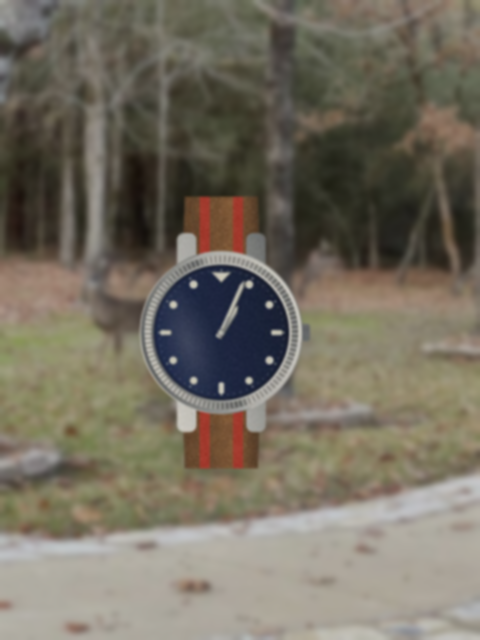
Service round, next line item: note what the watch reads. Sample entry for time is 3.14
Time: 1.04
